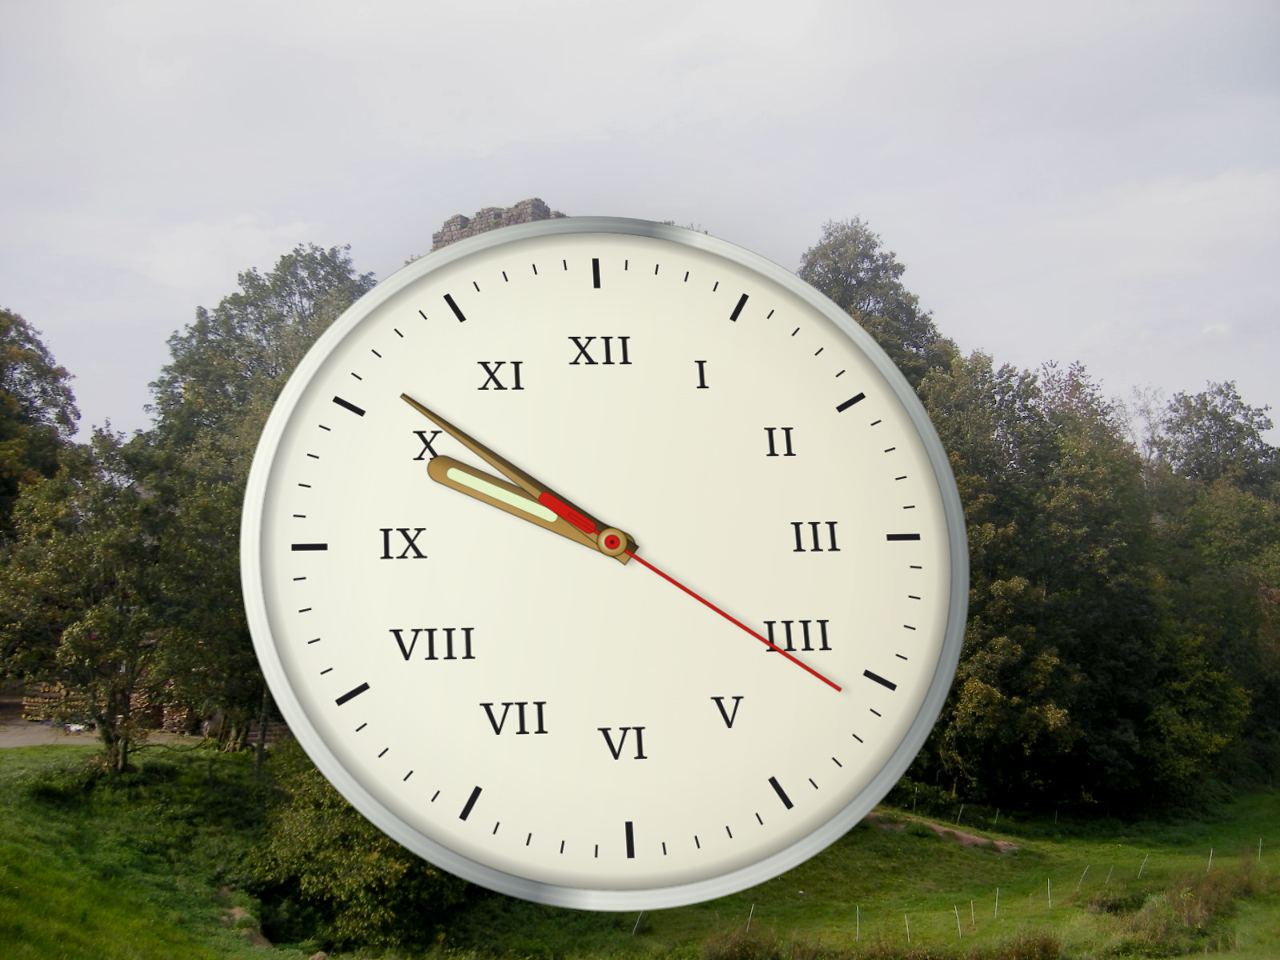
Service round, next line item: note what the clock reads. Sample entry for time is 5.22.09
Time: 9.51.21
